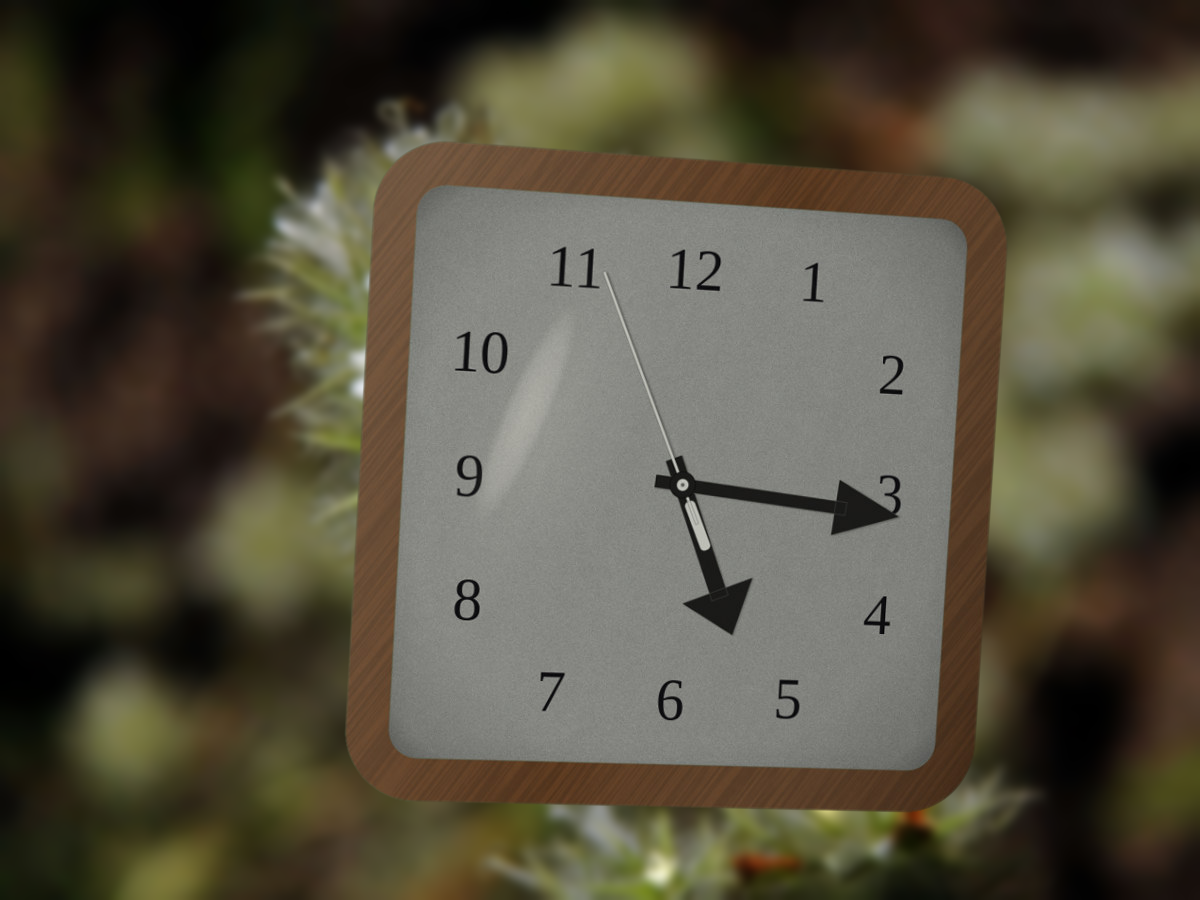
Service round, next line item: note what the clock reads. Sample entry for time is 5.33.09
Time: 5.15.56
